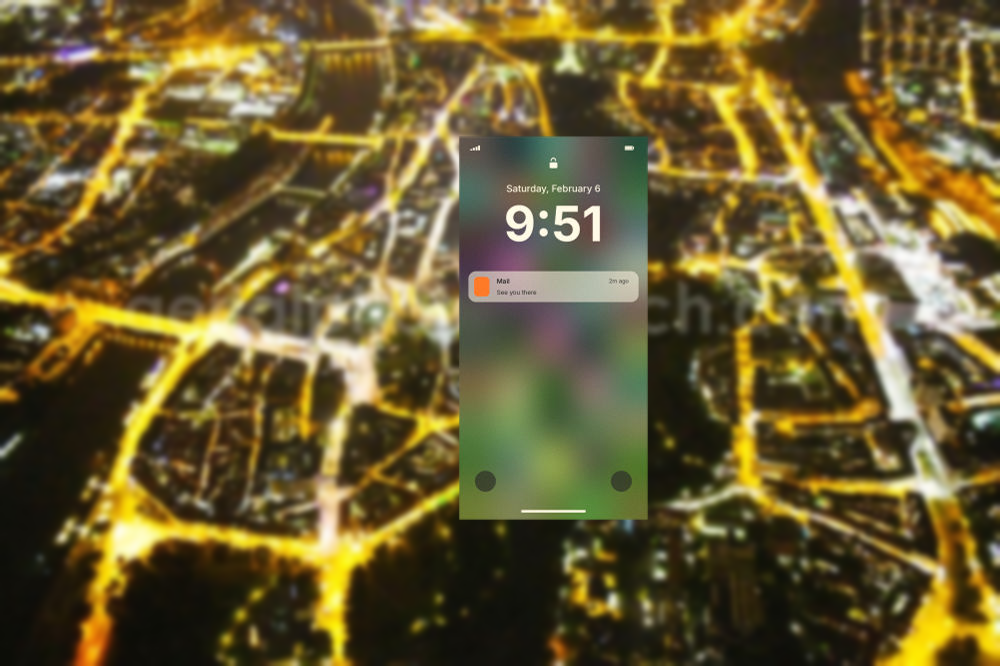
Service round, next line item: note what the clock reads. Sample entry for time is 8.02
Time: 9.51
